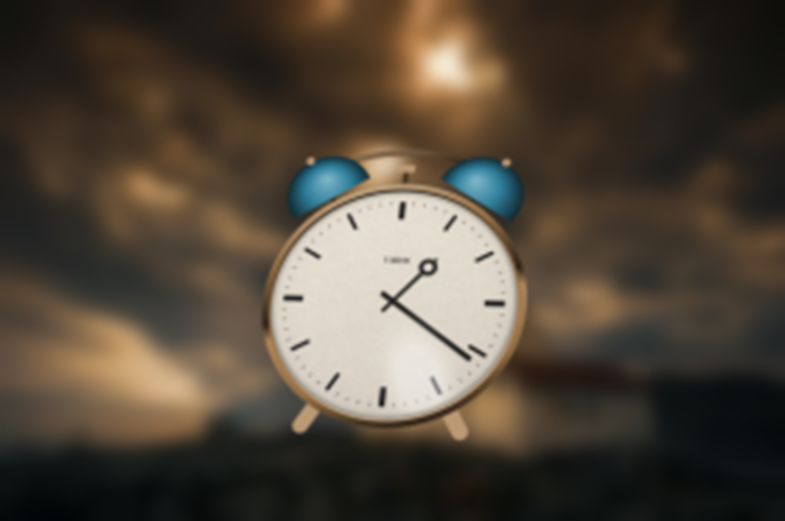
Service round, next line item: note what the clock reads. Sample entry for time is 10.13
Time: 1.21
